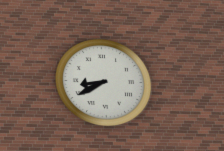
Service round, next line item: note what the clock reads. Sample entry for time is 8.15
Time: 8.40
